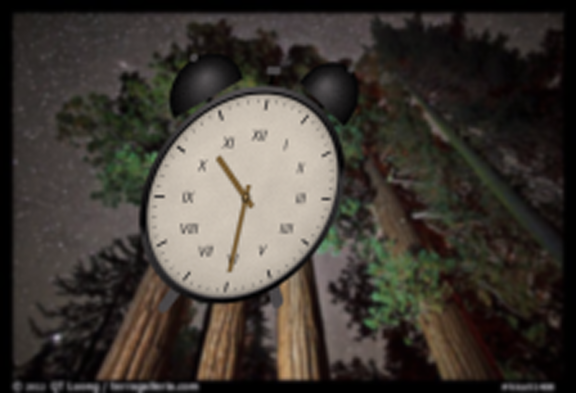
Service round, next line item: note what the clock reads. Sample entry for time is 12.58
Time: 10.30
